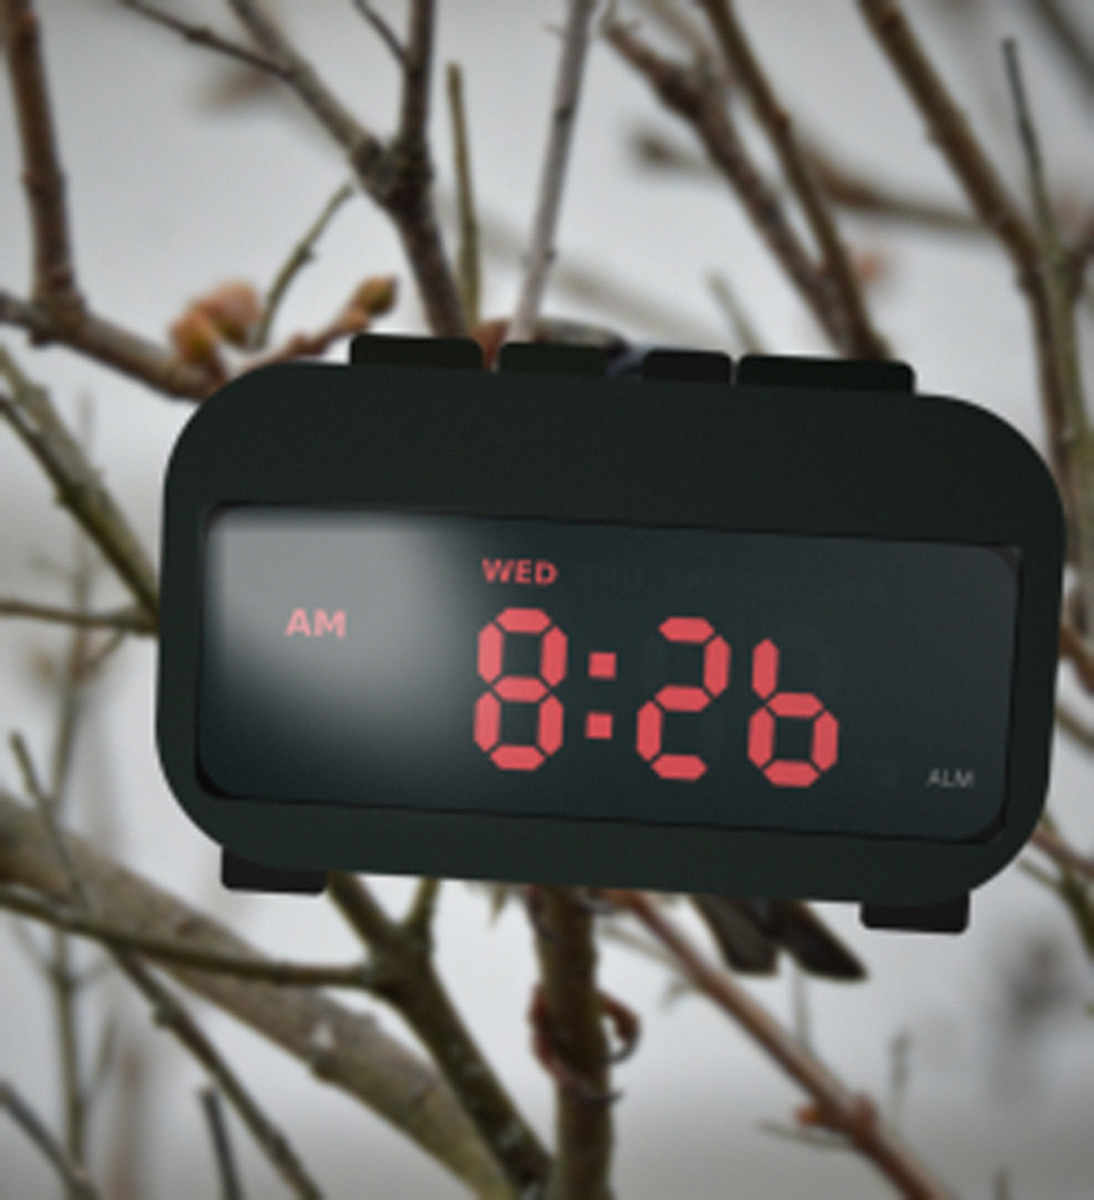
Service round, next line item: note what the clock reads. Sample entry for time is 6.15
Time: 8.26
